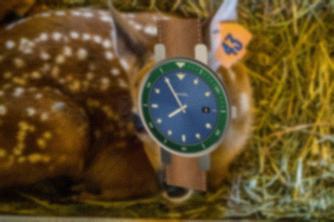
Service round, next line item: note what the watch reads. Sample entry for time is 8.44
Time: 7.55
